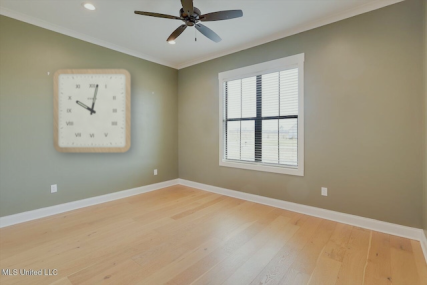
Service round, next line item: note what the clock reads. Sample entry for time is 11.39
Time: 10.02
